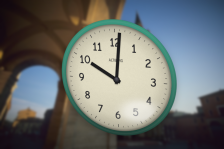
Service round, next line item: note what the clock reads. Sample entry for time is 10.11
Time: 10.01
